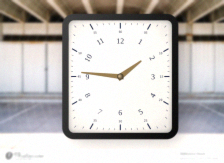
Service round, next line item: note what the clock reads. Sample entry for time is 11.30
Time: 1.46
